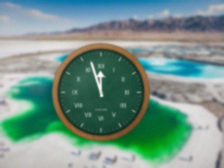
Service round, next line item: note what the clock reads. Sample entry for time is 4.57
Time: 11.57
